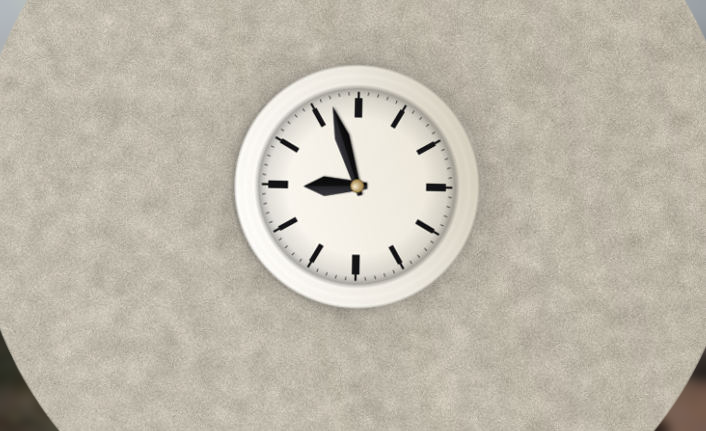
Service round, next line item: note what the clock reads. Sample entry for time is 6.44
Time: 8.57
